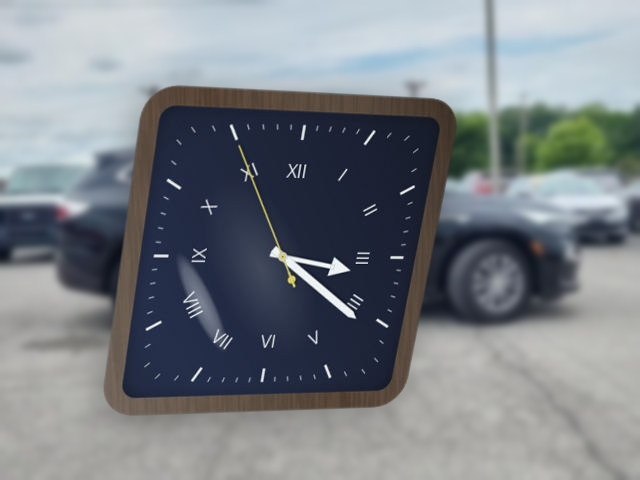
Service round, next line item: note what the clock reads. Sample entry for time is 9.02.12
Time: 3.20.55
